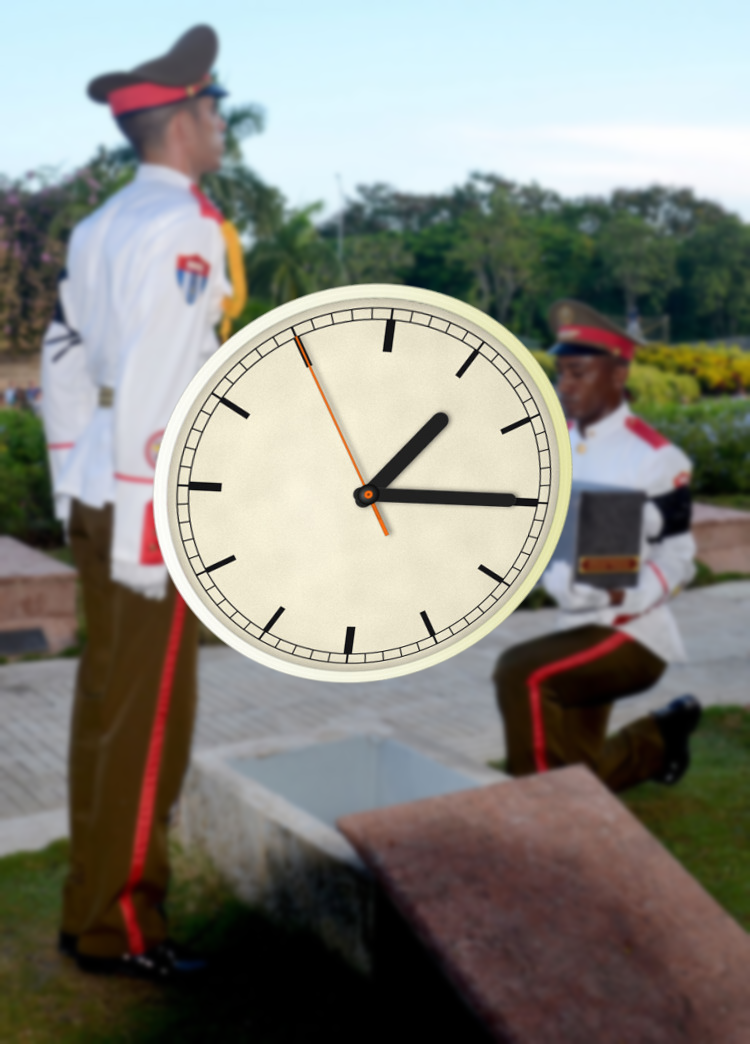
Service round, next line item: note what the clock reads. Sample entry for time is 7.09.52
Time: 1.14.55
